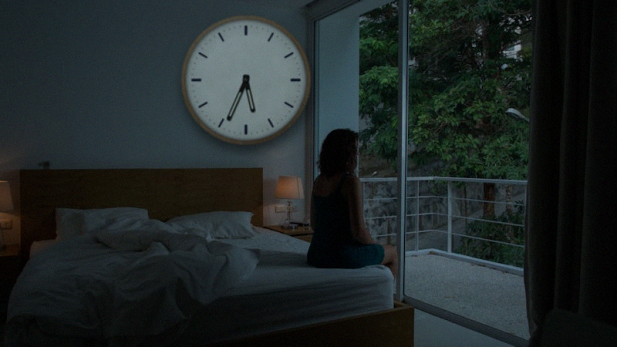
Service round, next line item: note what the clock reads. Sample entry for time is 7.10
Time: 5.34
